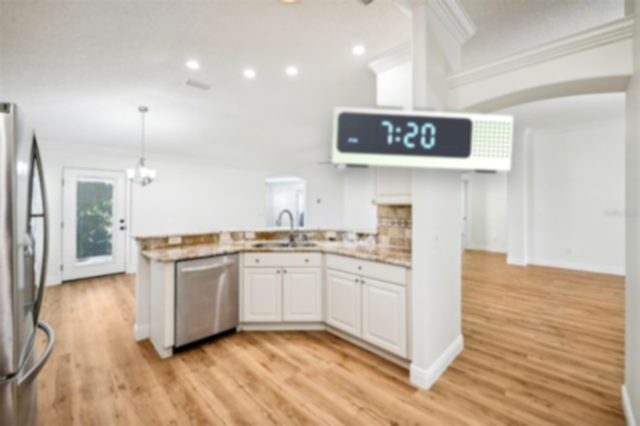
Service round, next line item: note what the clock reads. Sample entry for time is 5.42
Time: 7.20
